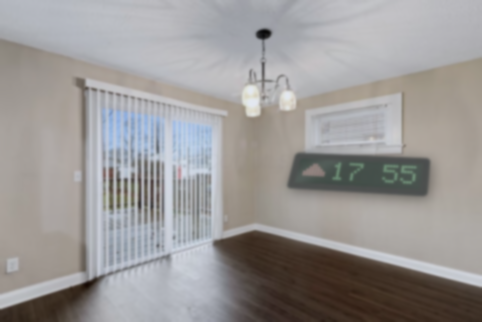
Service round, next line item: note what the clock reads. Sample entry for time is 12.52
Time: 17.55
